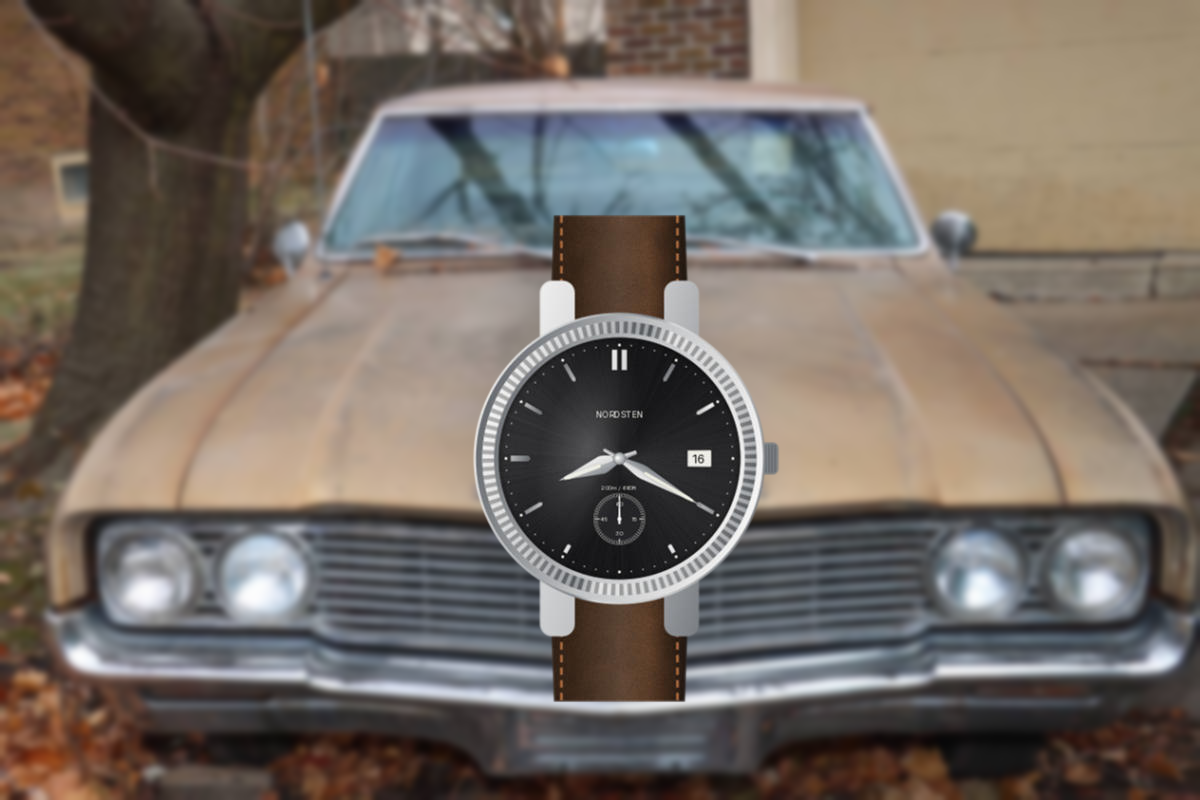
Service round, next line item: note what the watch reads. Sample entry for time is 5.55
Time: 8.20
